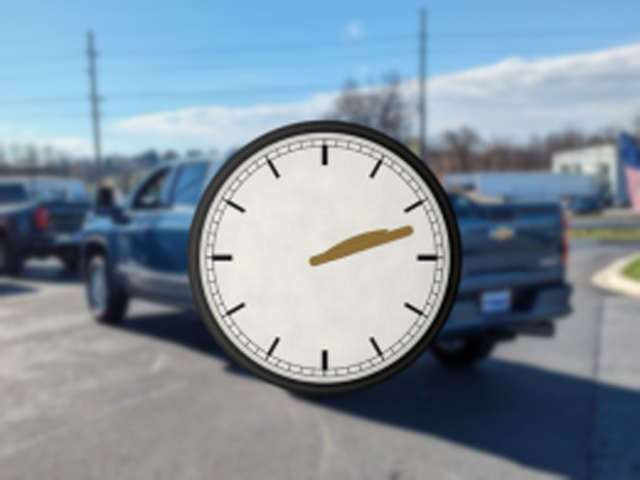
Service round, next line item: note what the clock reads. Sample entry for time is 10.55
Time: 2.12
